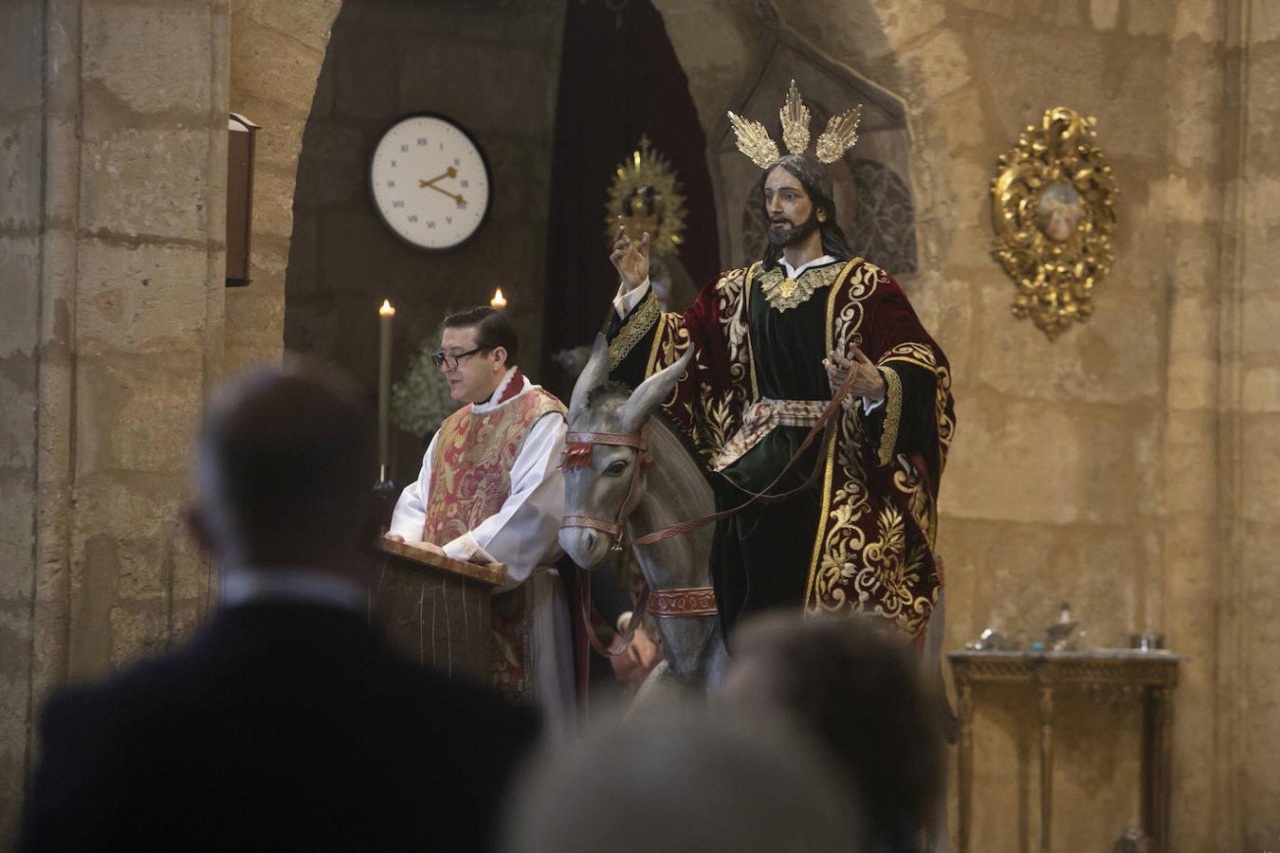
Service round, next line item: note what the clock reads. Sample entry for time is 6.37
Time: 2.19
